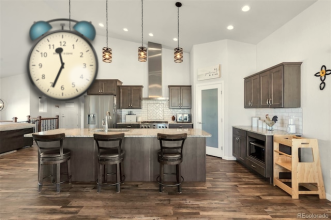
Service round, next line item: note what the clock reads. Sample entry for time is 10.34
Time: 11.34
